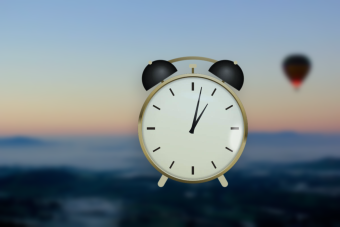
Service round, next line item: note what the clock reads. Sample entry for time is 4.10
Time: 1.02
